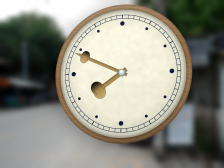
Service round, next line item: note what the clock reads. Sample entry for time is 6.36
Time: 7.49
